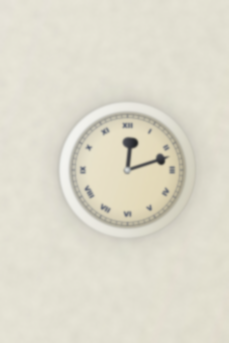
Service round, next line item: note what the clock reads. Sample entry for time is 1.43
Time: 12.12
